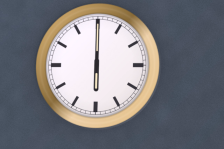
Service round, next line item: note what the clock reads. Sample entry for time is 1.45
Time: 6.00
